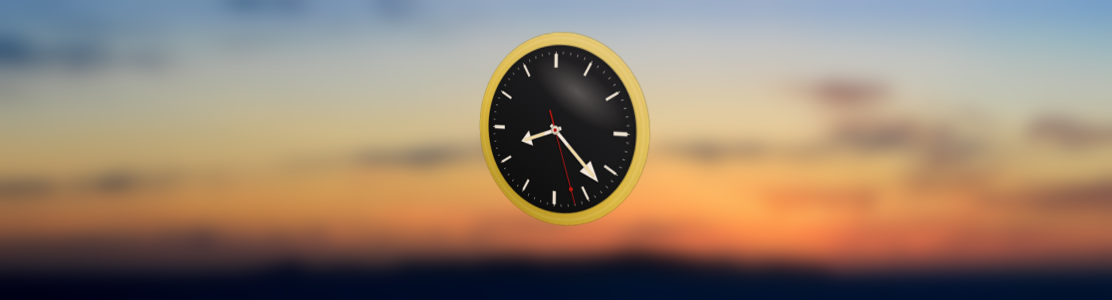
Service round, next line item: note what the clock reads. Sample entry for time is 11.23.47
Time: 8.22.27
